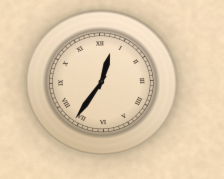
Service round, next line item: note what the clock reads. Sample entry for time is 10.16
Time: 12.36
